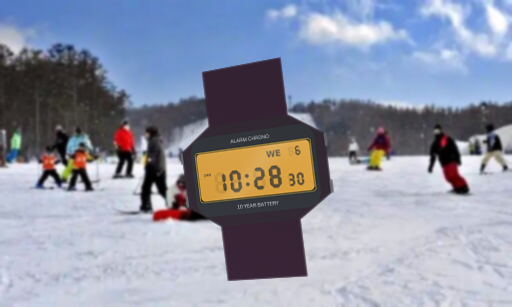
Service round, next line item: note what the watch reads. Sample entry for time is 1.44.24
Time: 10.28.30
